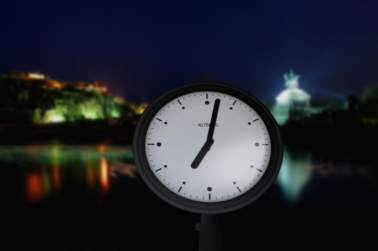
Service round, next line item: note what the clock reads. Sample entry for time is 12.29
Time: 7.02
